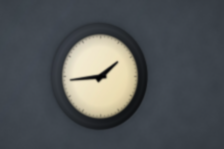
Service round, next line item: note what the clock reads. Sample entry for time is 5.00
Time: 1.44
